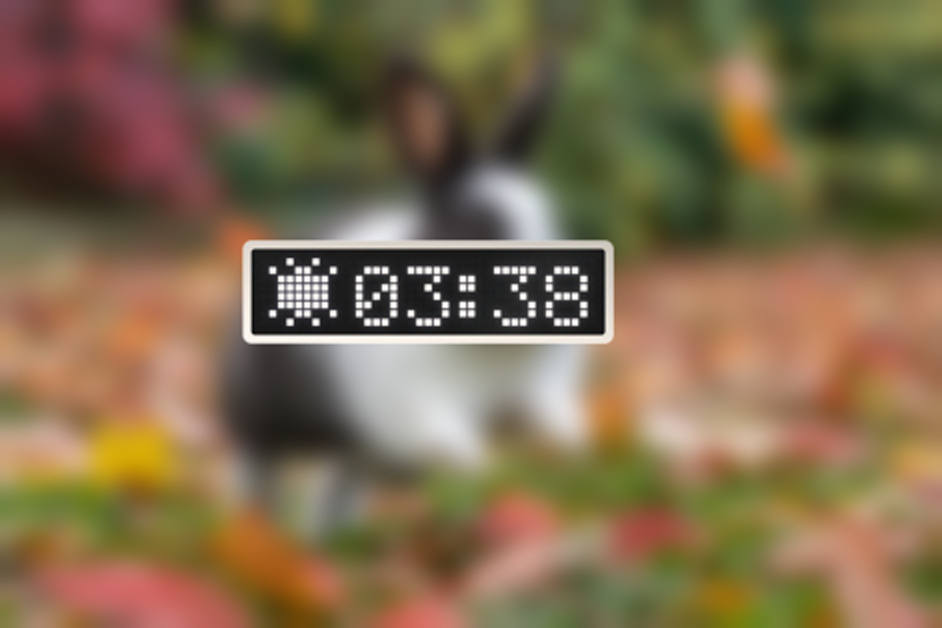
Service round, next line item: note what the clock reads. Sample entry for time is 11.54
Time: 3.38
